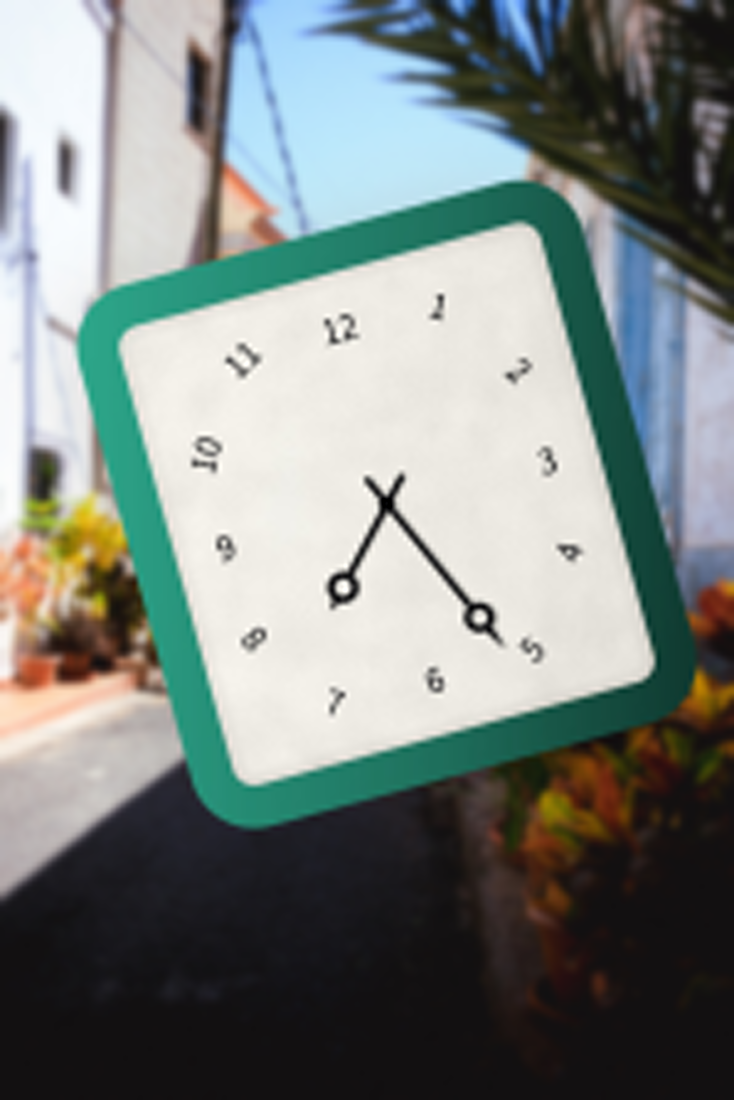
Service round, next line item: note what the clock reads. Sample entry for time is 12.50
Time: 7.26
